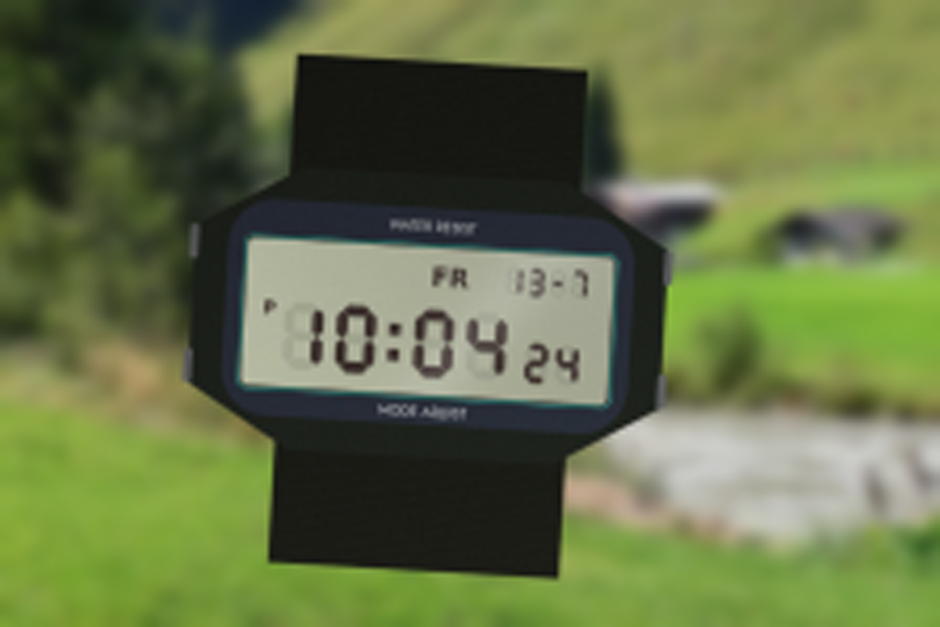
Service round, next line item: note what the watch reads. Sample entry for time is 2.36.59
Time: 10.04.24
